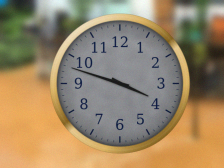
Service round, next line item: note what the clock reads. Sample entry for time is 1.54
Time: 3.48
